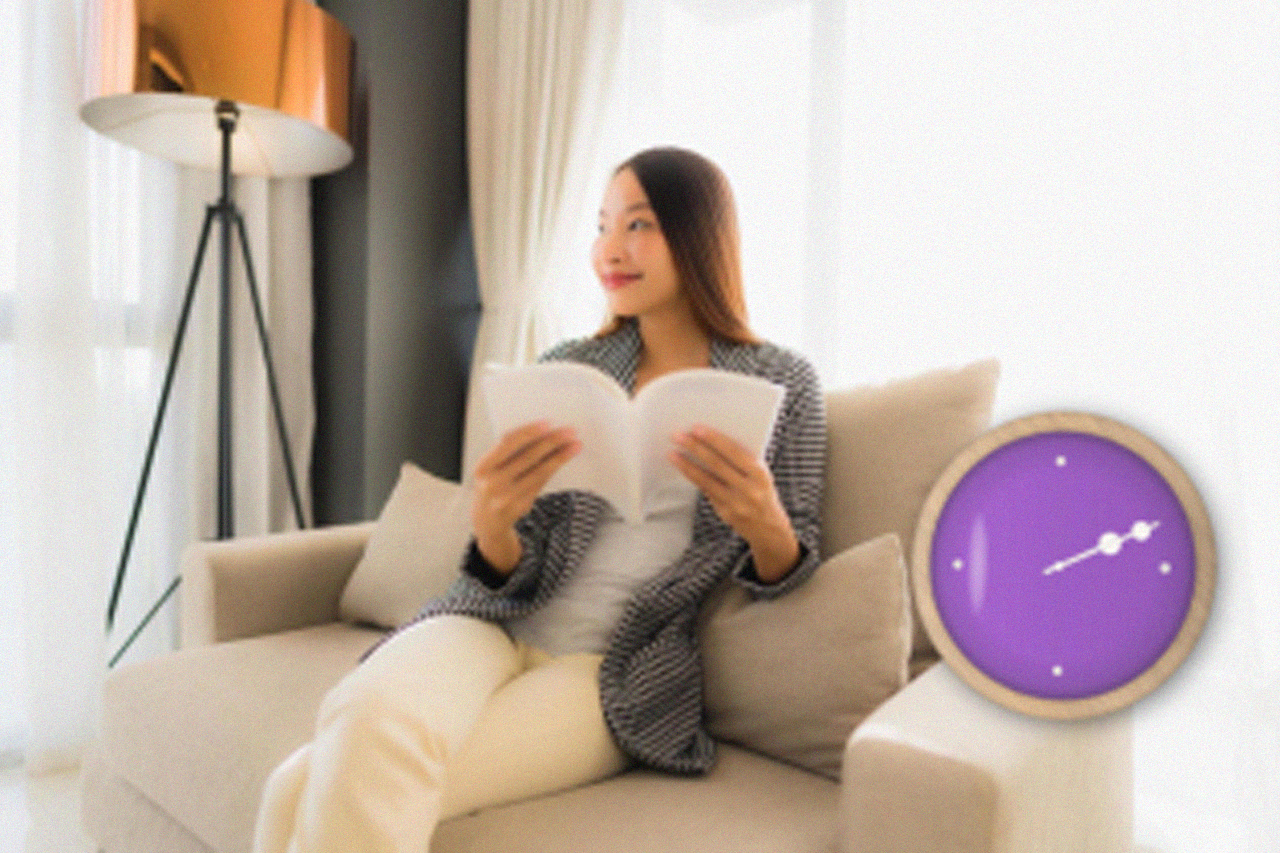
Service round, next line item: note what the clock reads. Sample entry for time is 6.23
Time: 2.11
